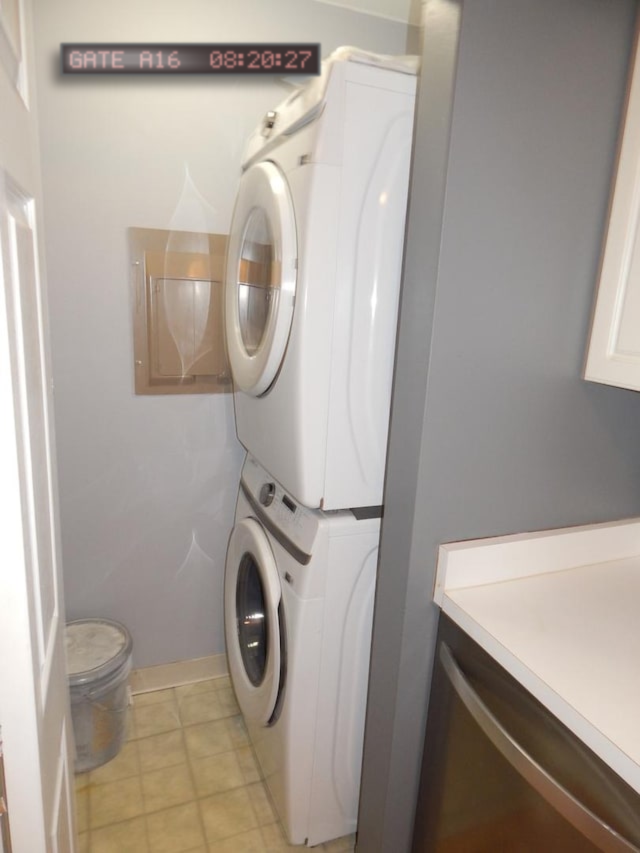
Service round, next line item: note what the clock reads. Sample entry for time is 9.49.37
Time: 8.20.27
